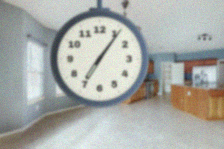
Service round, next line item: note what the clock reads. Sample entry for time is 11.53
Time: 7.06
